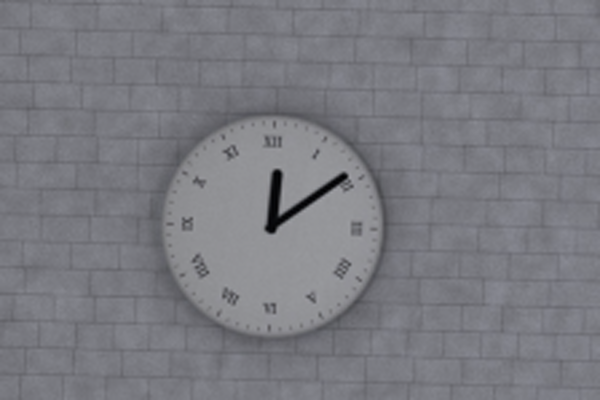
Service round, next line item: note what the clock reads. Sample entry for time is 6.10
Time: 12.09
